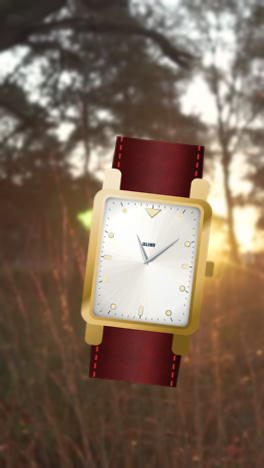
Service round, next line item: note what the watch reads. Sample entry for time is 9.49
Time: 11.08
